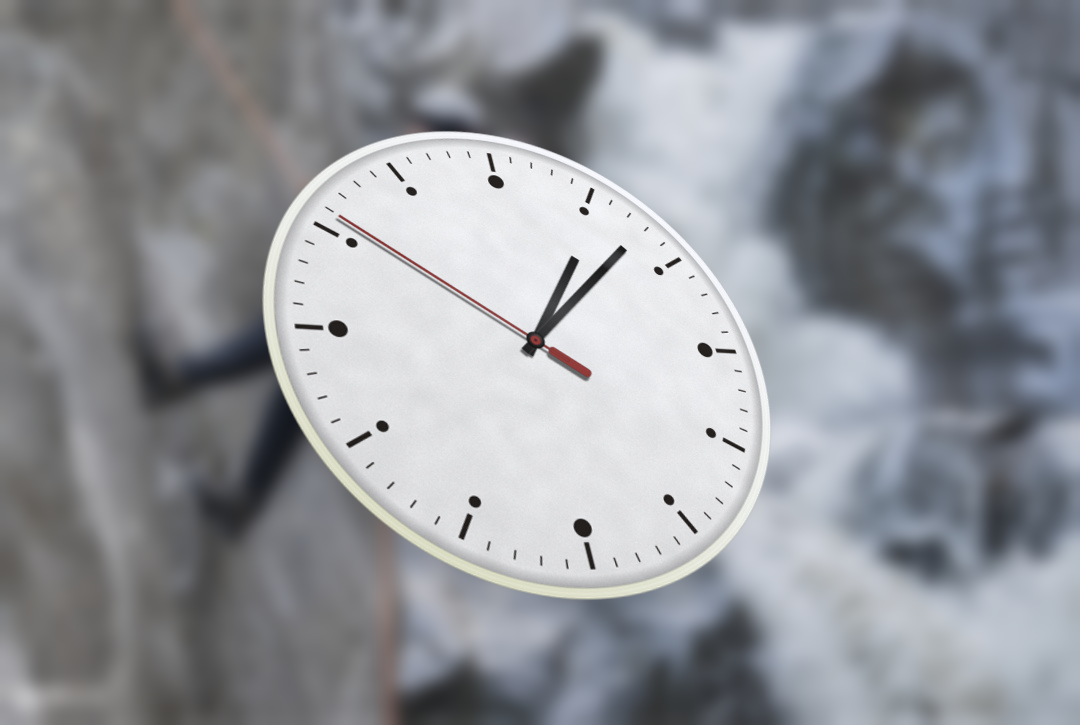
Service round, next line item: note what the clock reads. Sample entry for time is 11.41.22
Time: 1.07.51
